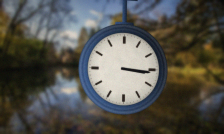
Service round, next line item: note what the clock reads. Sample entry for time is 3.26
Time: 3.16
